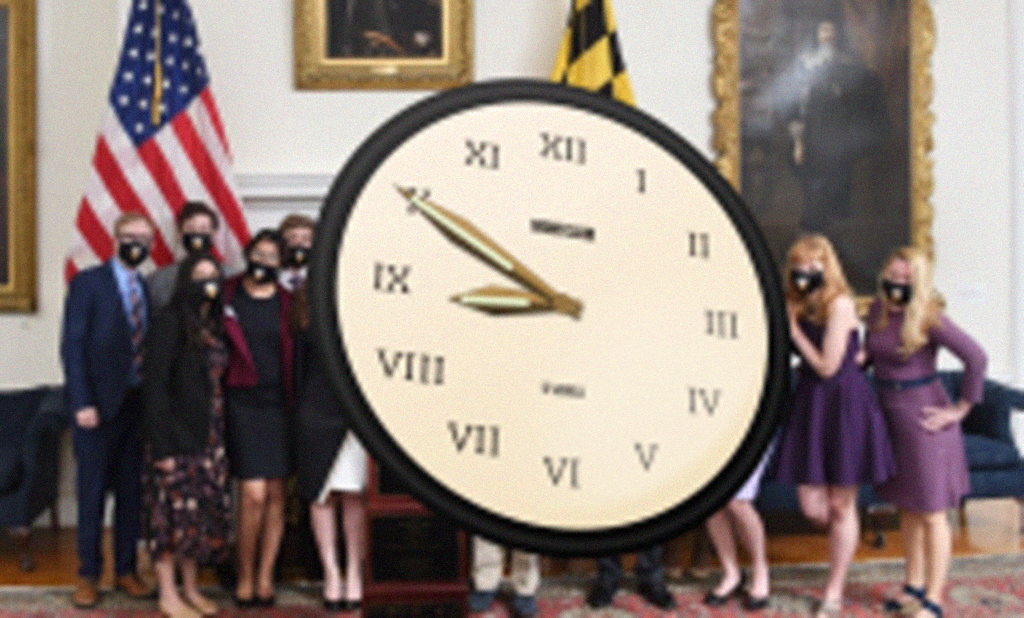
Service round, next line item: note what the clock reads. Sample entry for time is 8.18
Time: 8.50
